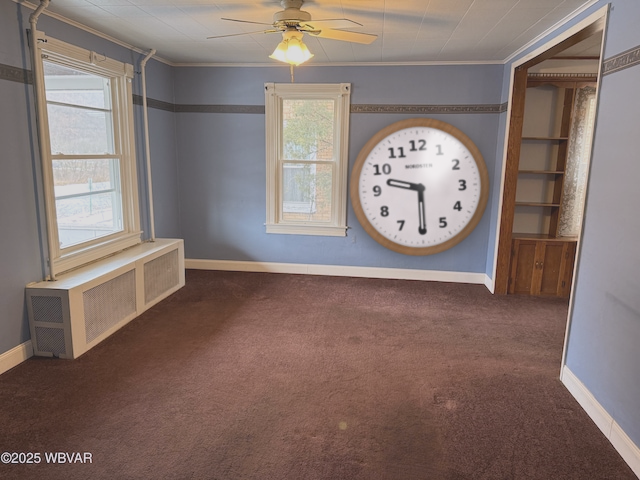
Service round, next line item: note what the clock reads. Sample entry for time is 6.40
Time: 9.30
